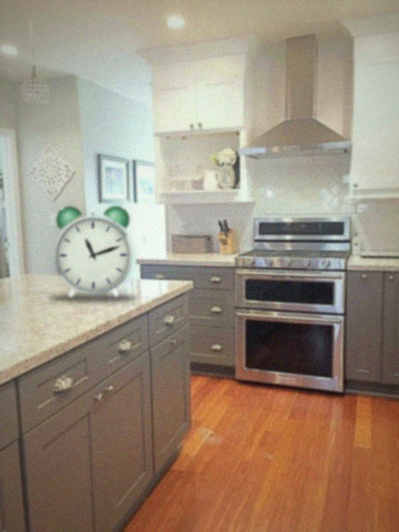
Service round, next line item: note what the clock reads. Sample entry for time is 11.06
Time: 11.12
